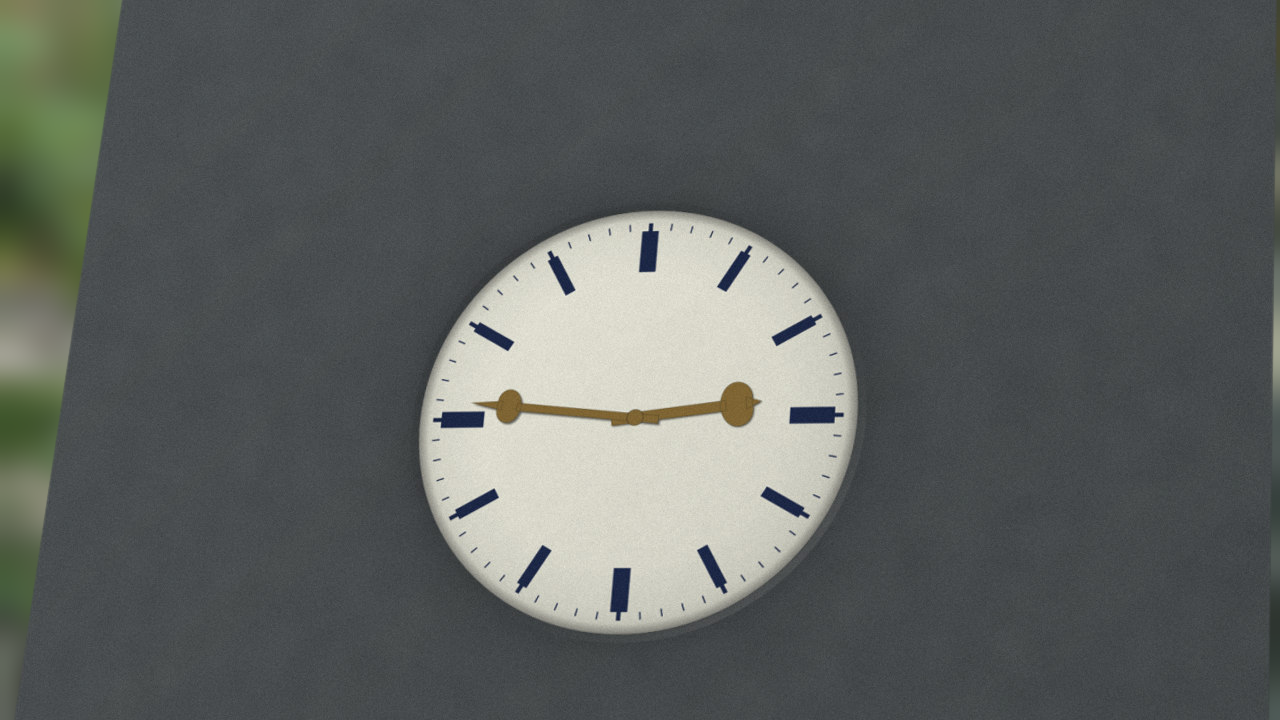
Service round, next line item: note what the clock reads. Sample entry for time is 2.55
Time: 2.46
